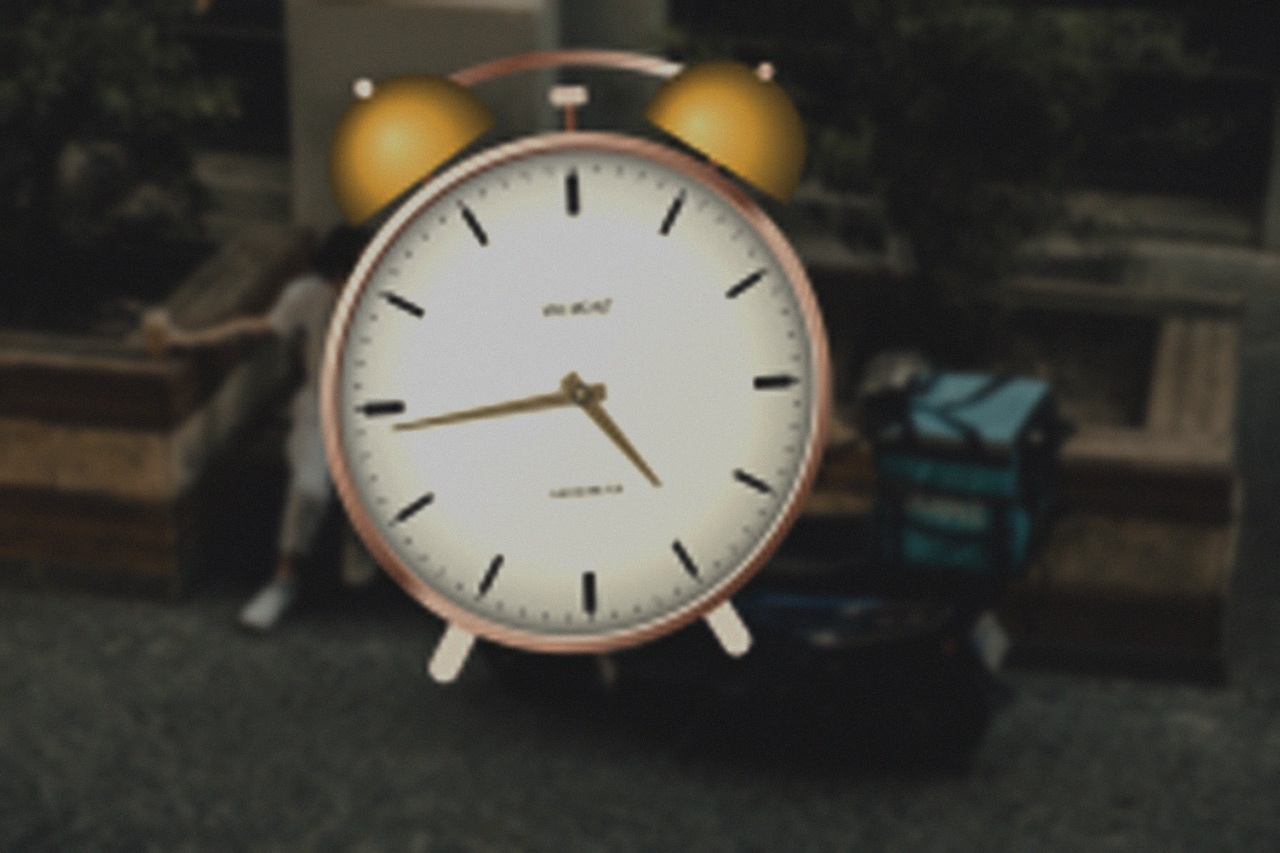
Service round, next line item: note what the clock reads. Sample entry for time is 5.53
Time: 4.44
